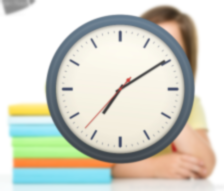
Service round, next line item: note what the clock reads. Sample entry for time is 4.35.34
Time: 7.09.37
